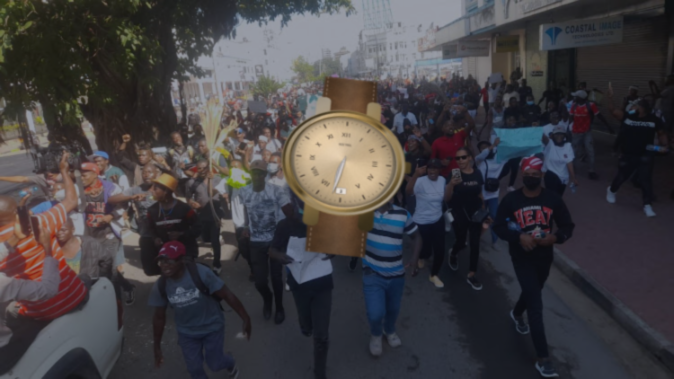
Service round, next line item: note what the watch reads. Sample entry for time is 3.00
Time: 6.32
